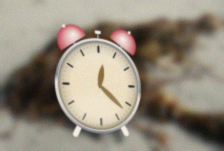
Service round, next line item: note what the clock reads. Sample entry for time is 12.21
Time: 12.22
